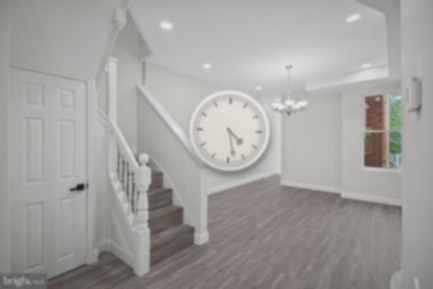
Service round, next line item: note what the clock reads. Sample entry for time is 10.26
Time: 4.28
